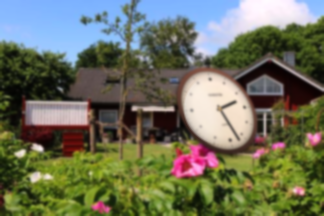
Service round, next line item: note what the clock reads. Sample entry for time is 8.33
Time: 2.27
